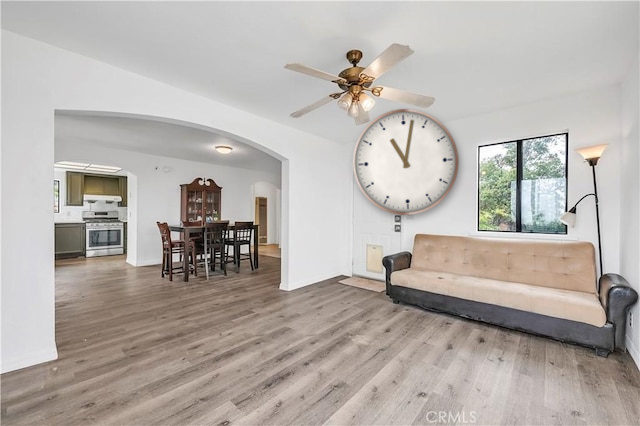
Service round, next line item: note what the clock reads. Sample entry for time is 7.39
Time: 11.02
